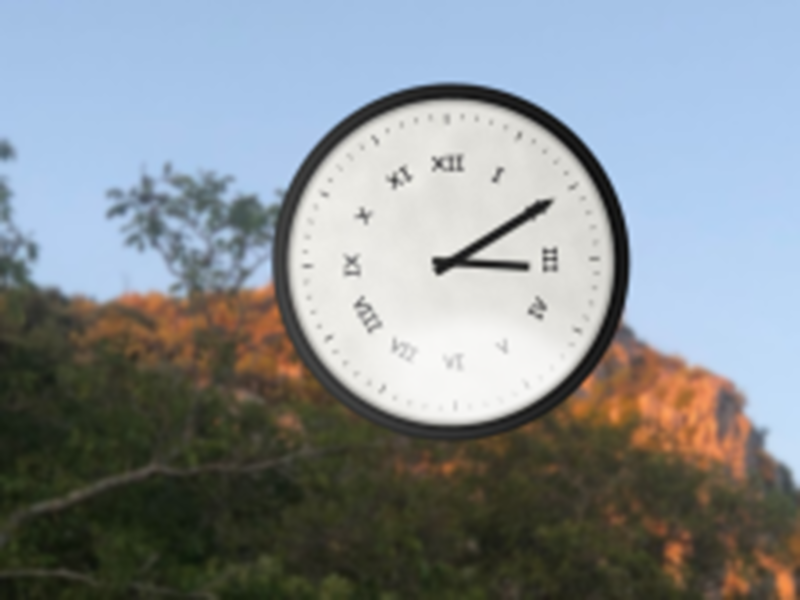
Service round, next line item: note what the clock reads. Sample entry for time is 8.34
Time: 3.10
